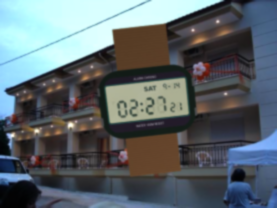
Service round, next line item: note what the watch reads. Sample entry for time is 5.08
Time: 2.27
